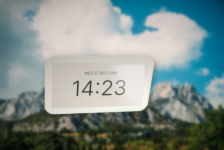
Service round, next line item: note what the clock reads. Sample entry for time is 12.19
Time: 14.23
